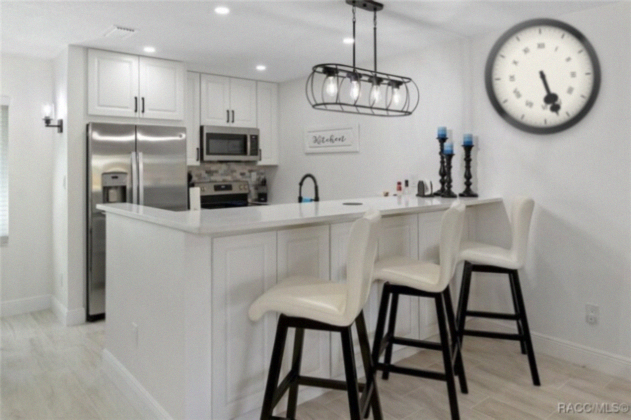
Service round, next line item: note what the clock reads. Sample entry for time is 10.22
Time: 5.27
